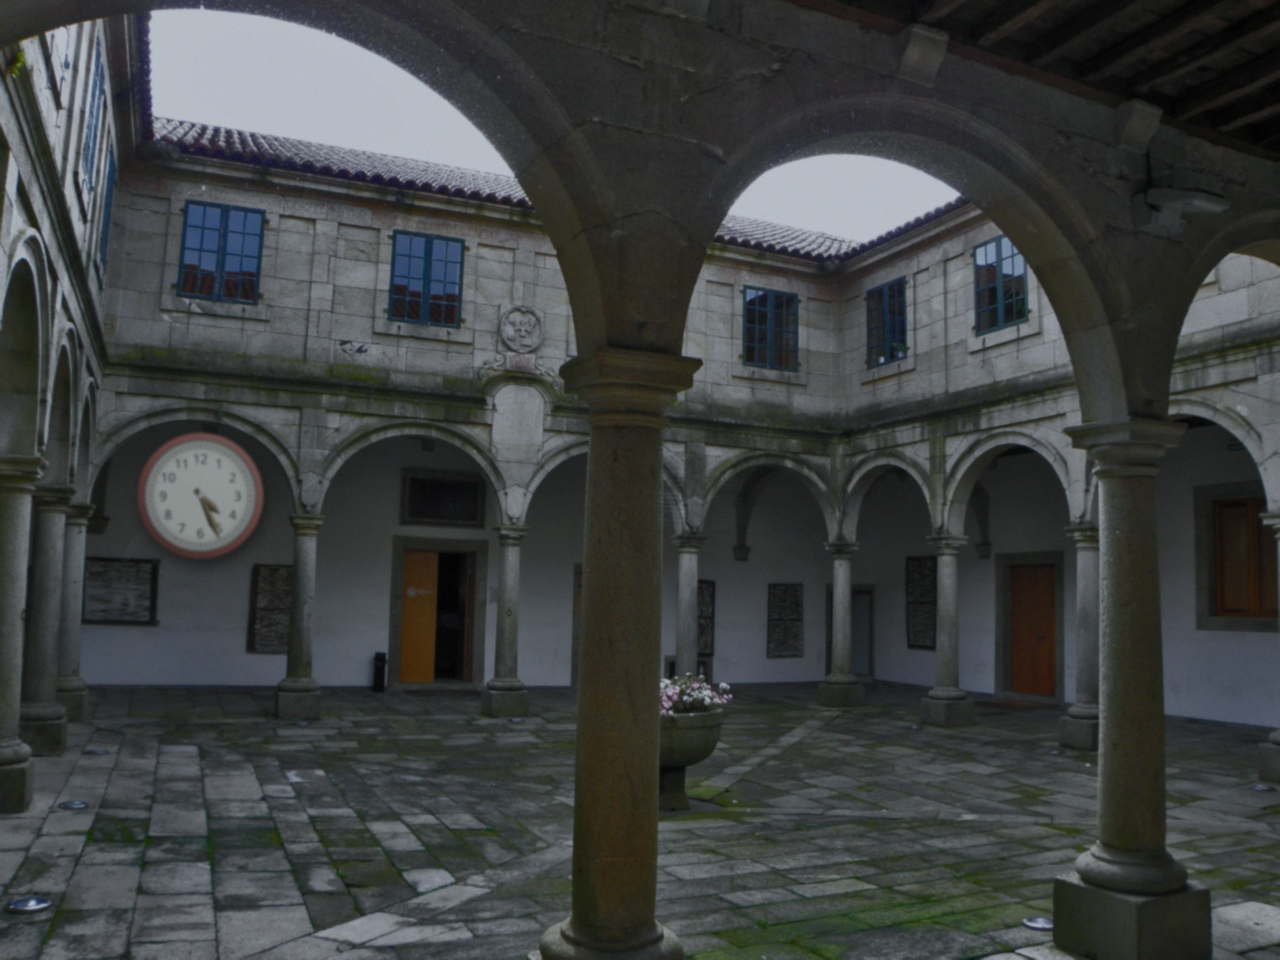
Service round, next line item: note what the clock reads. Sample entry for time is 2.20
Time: 4.26
